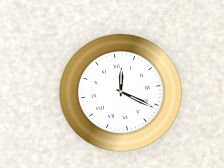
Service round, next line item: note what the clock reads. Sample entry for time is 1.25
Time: 12.21
